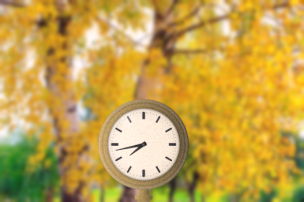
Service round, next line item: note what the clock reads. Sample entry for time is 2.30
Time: 7.43
